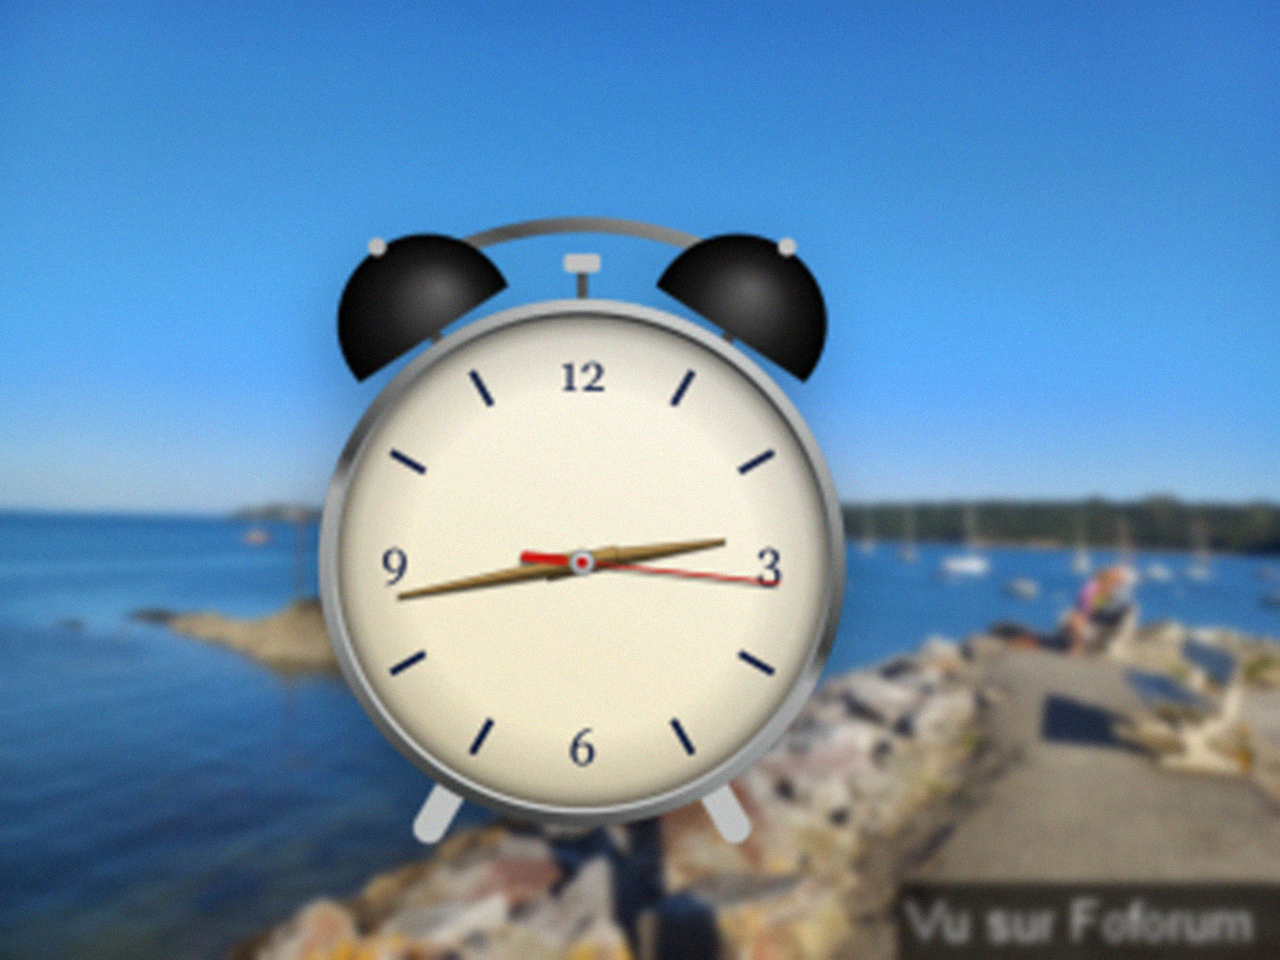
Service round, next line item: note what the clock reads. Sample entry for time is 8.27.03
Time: 2.43.16
